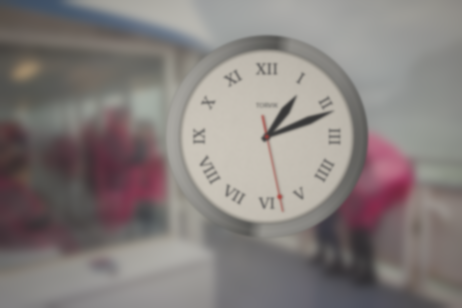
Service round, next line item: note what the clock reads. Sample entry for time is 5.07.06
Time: 1.11.28
